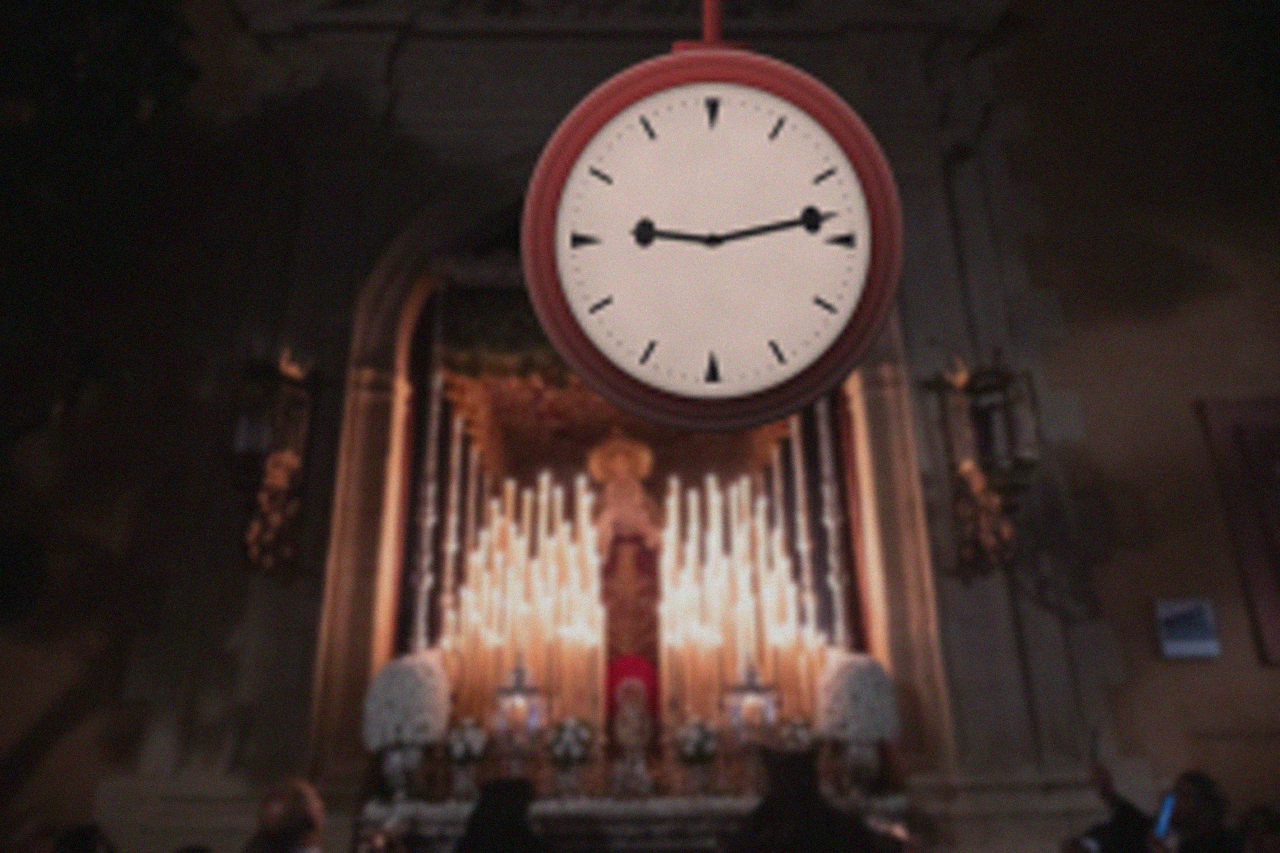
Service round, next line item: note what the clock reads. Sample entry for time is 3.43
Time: 9.13
